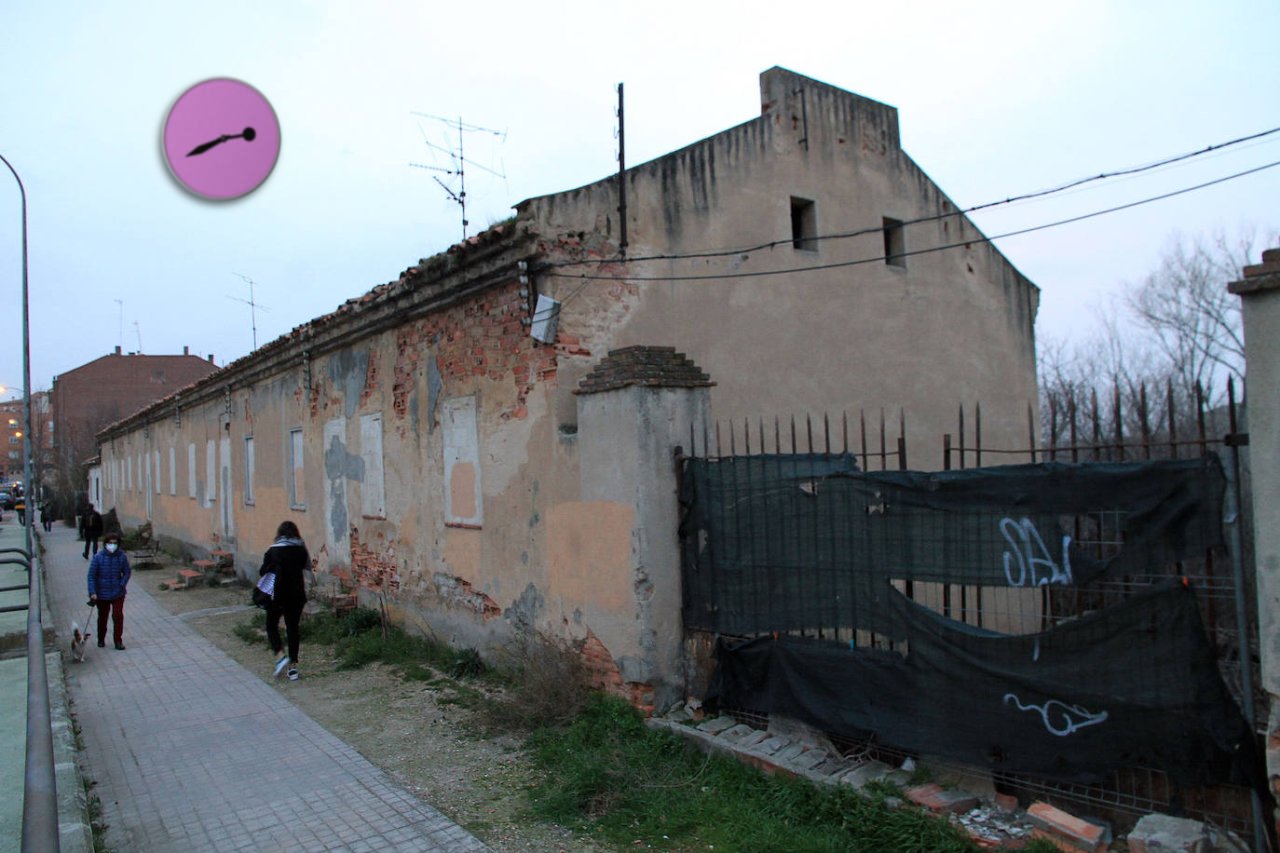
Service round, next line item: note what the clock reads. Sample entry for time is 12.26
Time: 2.41
